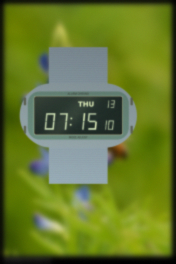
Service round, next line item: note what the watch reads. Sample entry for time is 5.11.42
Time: 7.15.10
